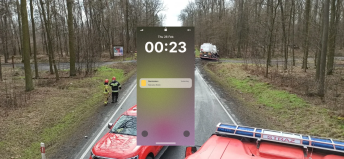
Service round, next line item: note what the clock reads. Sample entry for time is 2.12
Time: 0.23
